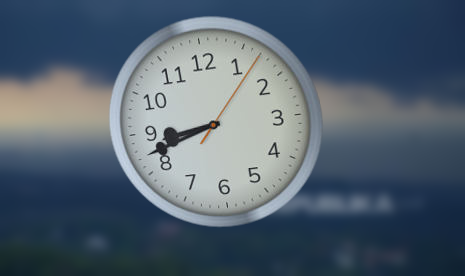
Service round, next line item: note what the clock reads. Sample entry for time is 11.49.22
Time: 8.42.07
